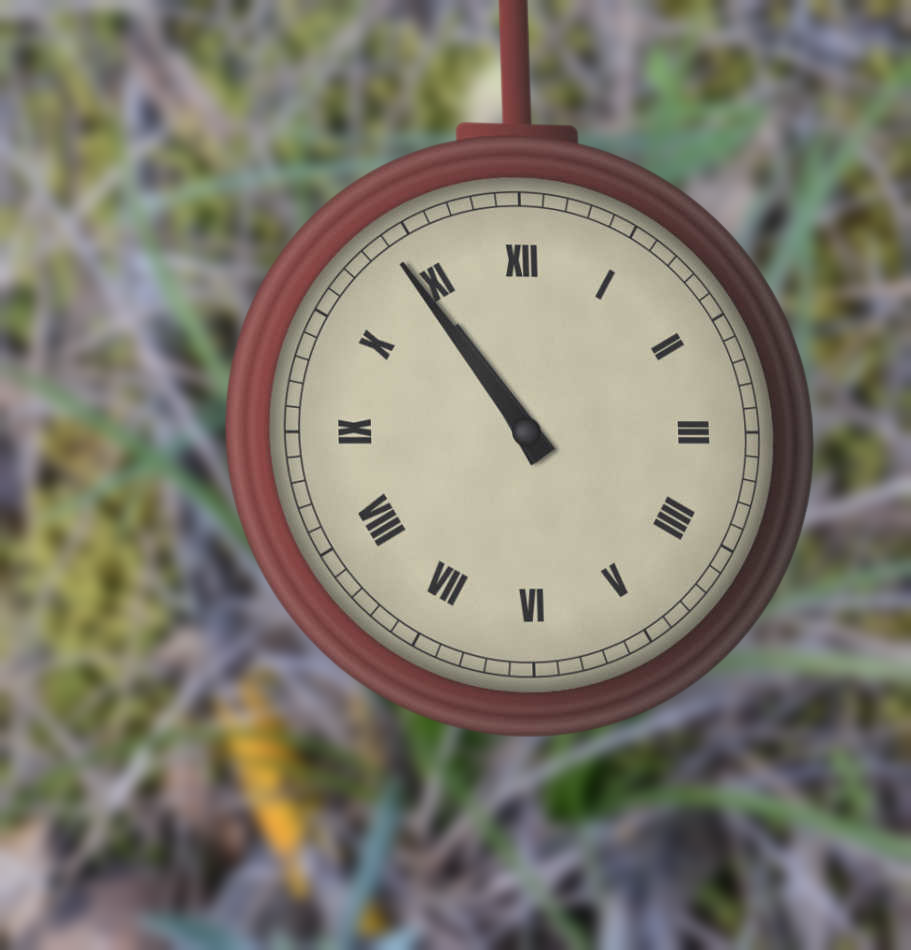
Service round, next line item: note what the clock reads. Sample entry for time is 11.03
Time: 10.54
